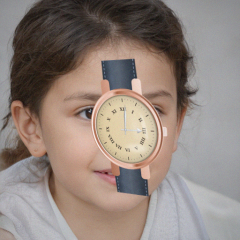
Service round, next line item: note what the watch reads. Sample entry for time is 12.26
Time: 3.01
